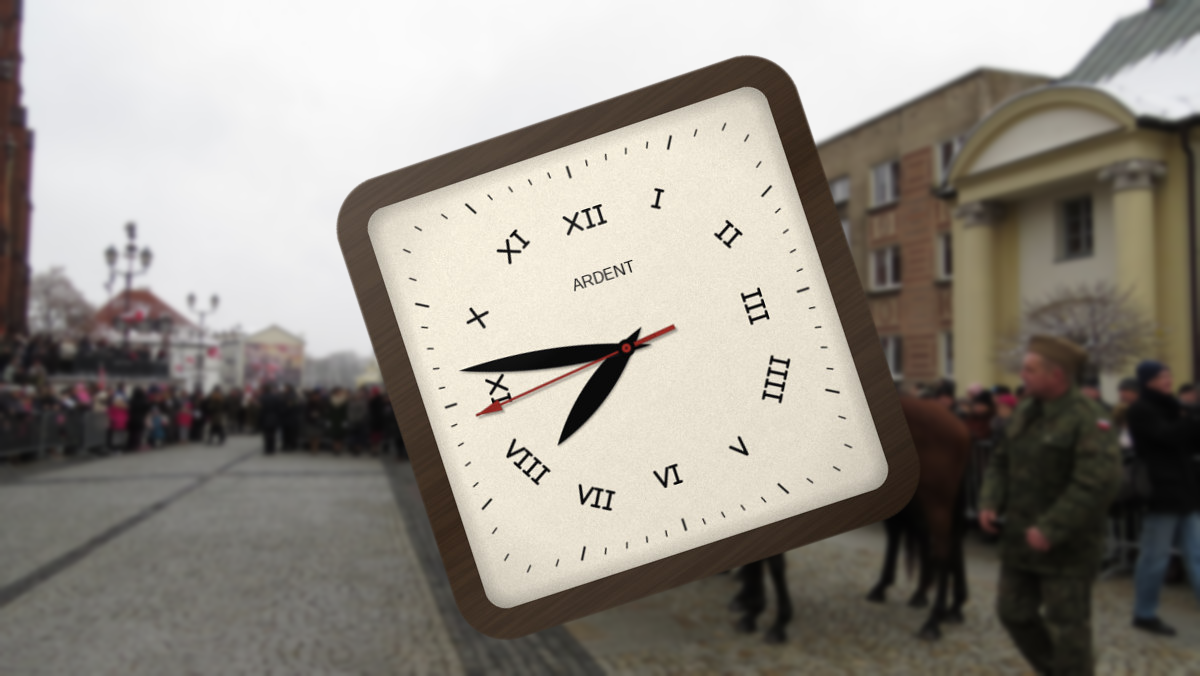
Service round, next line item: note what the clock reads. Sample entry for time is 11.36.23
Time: 7.46.44
